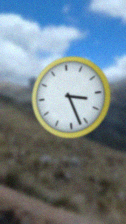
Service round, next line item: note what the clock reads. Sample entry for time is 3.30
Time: 3.27
